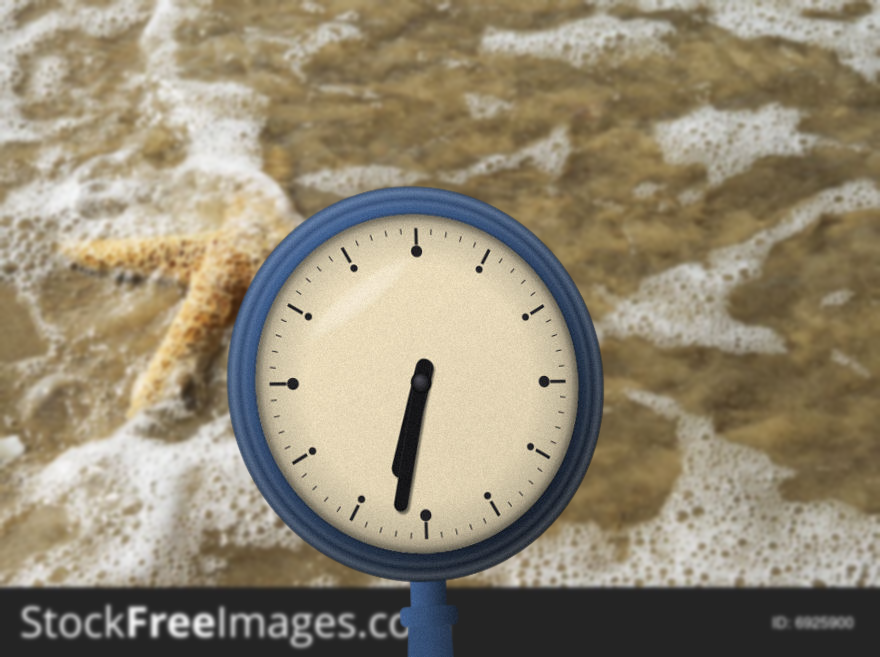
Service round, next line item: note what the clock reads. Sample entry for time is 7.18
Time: 6.32
